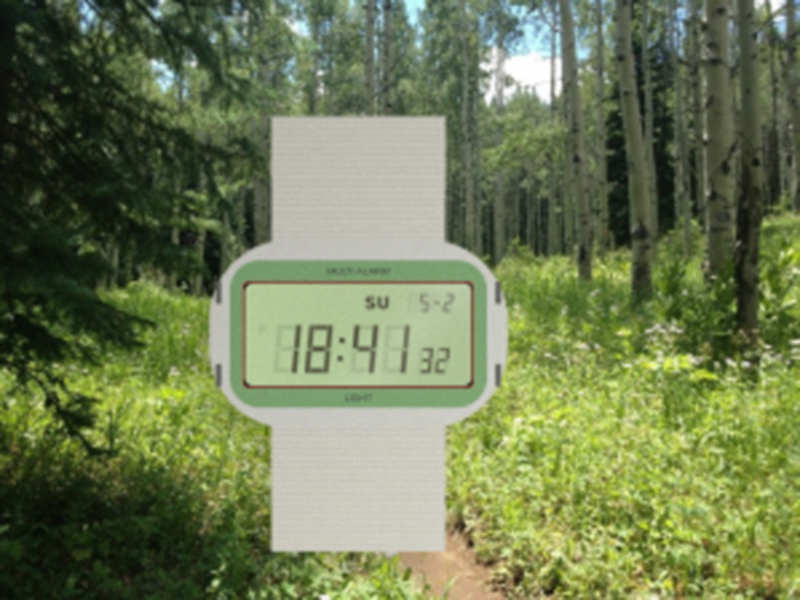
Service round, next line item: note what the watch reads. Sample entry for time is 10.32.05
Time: 18.41.32
